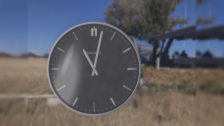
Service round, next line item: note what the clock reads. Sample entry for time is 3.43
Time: 11.02
